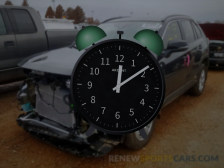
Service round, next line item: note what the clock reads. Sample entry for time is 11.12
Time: 12.09
